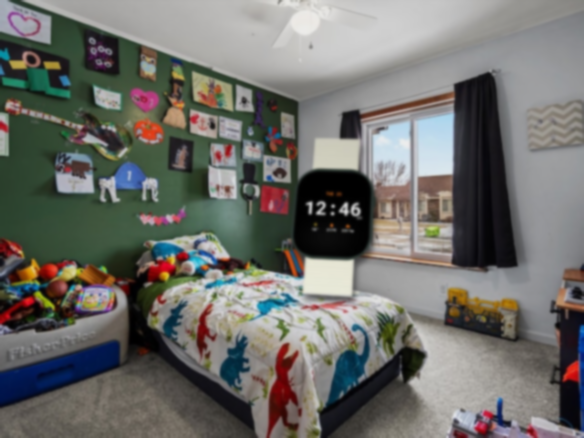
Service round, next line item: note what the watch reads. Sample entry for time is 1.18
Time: 12.46
